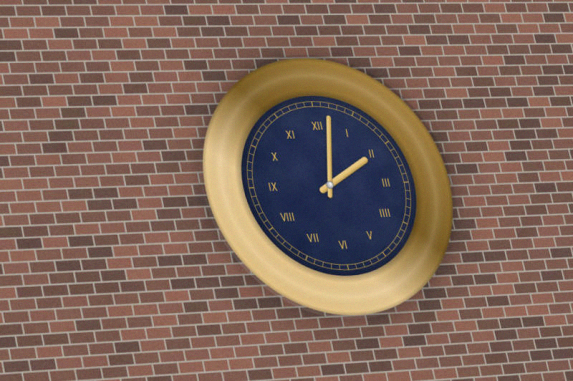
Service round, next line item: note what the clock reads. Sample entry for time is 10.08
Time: 2.02
